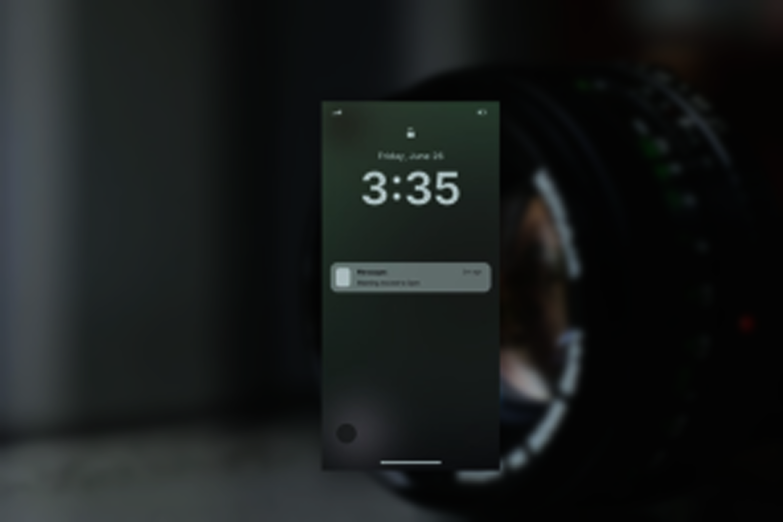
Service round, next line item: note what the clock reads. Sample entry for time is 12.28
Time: 3.35
